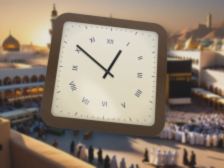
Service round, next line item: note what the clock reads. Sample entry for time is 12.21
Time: 12.51
